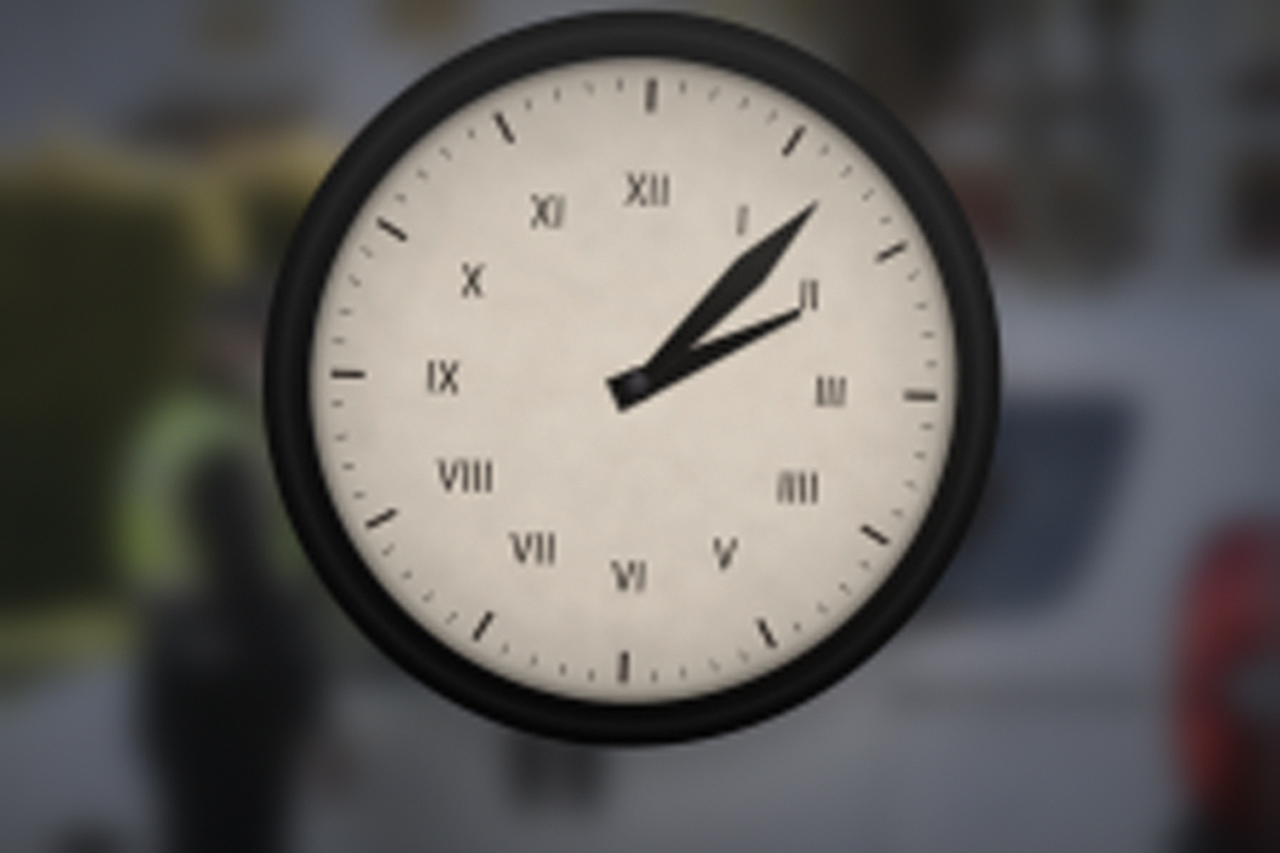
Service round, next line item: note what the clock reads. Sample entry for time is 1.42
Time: 2.07
